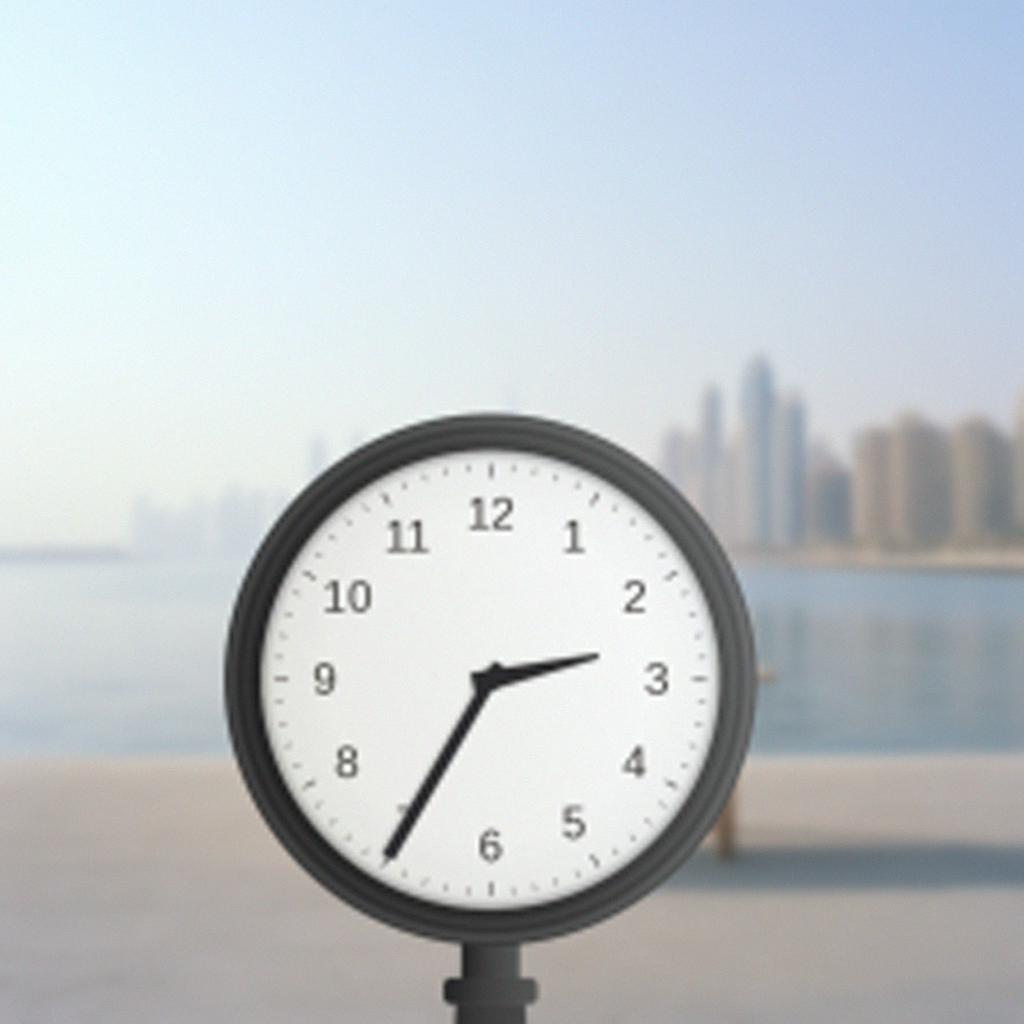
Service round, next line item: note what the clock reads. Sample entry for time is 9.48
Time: 2.35
